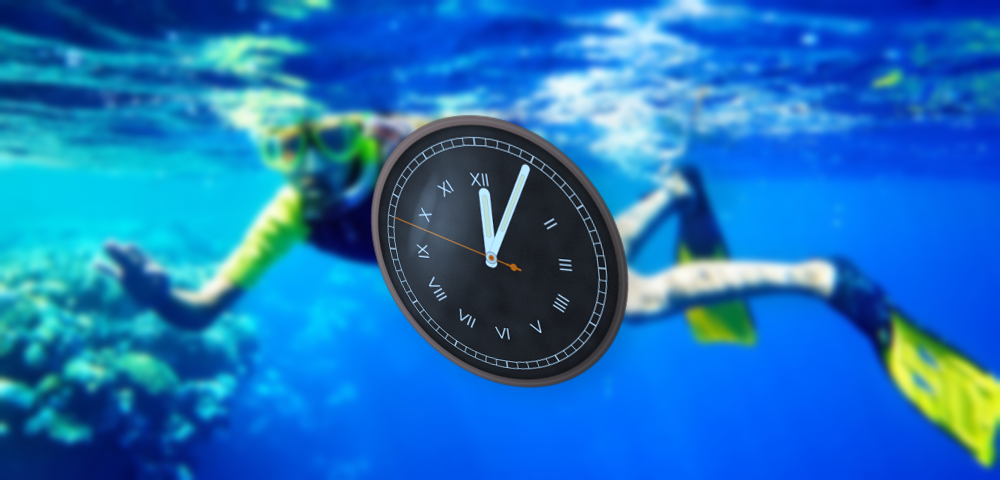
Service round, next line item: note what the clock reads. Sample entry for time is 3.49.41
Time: 12.04.48
